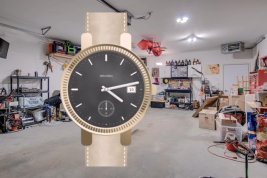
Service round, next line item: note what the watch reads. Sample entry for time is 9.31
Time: 4.13
